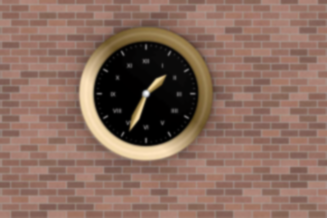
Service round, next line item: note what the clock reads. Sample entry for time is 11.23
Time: 1.34
